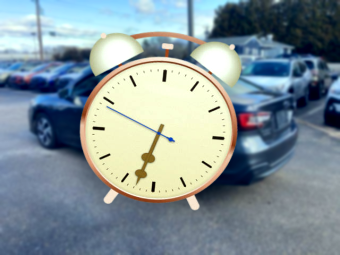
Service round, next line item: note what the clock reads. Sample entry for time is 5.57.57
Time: 6.32.49
